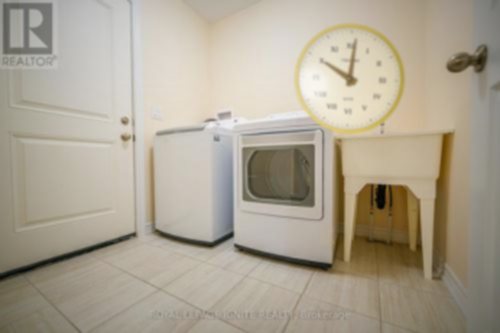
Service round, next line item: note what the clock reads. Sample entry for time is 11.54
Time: 10.01
